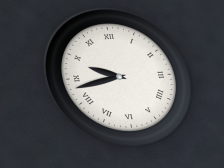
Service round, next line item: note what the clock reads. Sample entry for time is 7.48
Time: 9.43
